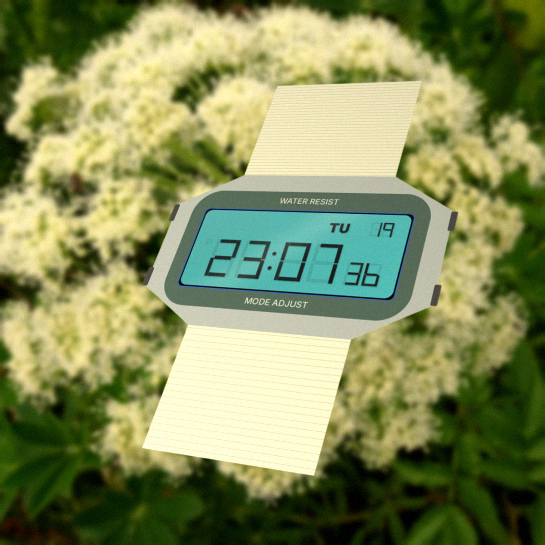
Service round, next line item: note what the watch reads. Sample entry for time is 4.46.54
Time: 23.07.36
